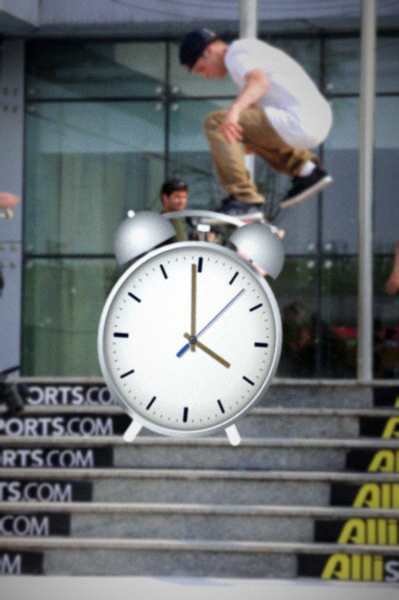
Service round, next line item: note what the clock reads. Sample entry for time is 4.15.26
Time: 3.59.07
